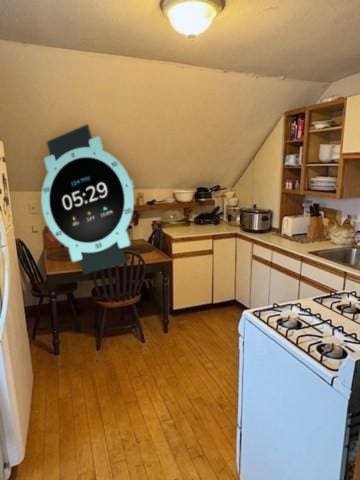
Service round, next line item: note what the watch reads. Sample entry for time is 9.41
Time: 5.29
